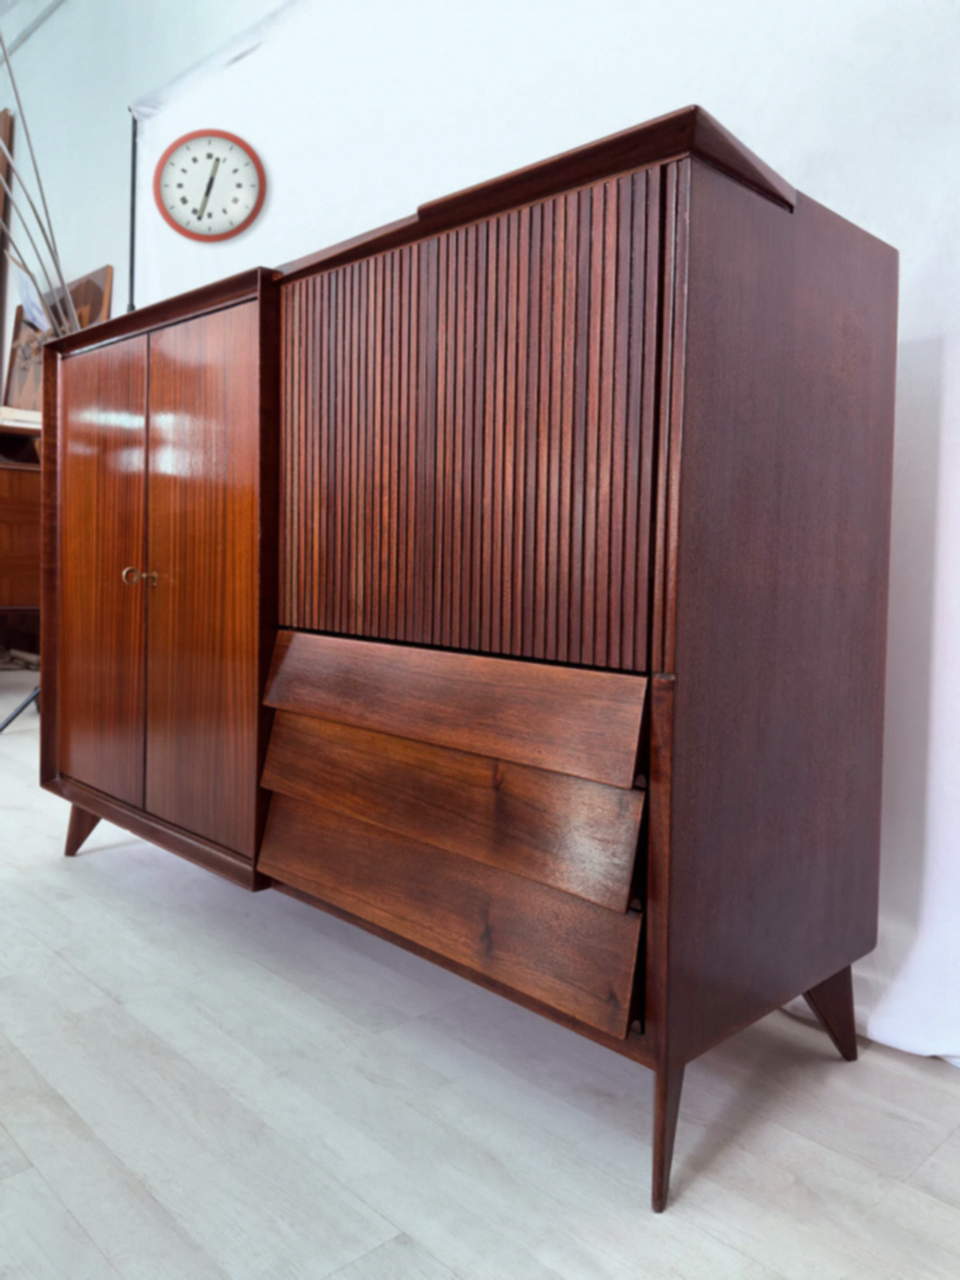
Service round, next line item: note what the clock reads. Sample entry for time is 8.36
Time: 12.33
